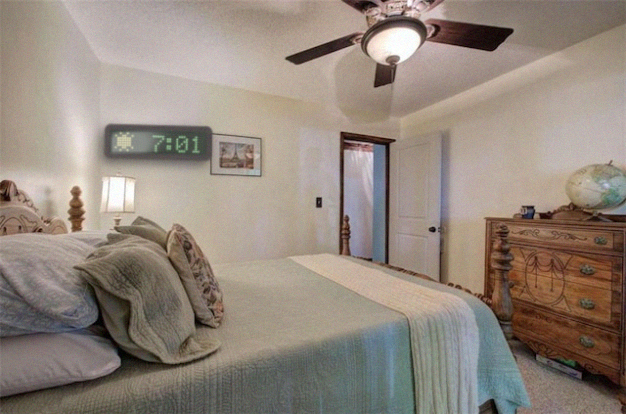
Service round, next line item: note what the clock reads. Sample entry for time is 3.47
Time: 7.01
